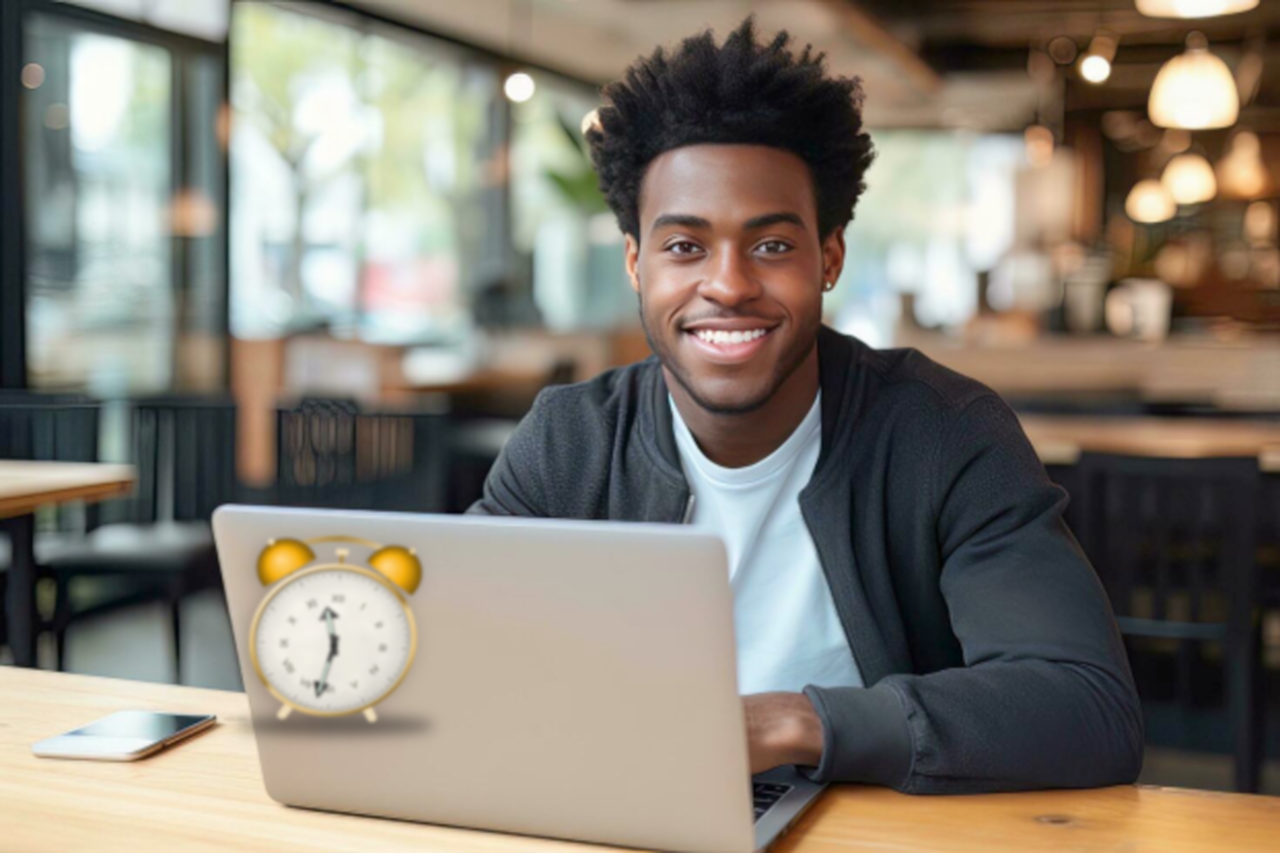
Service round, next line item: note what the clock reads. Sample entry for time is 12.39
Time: 11.32
